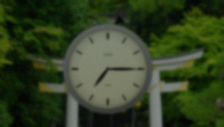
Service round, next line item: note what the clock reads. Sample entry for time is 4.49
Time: 7.15
